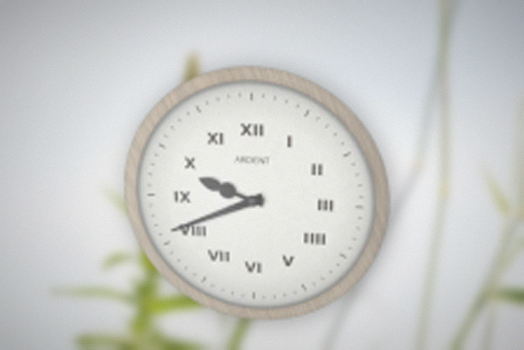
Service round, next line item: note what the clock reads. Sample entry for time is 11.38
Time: 9.41
